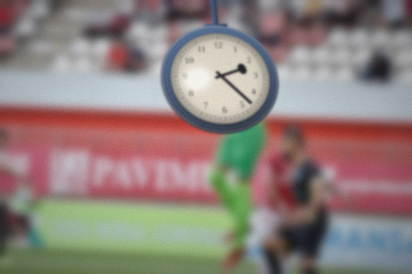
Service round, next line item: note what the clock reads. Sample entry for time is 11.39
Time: 2.23
